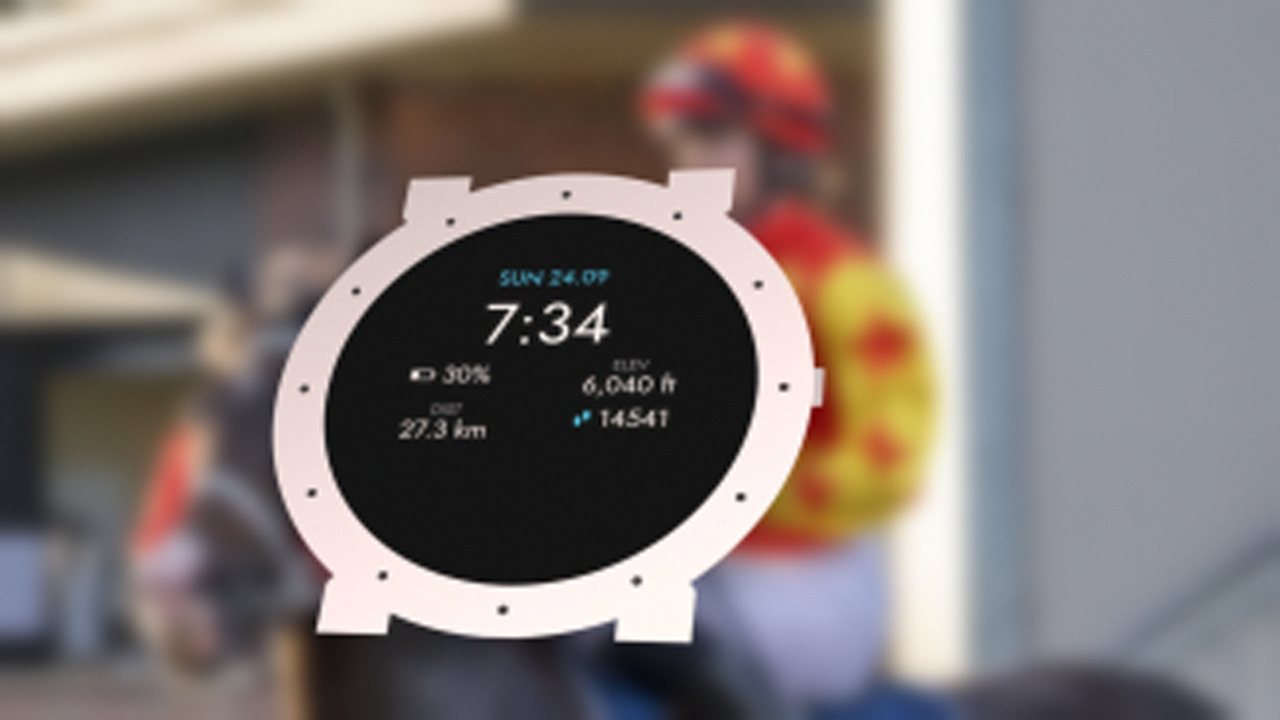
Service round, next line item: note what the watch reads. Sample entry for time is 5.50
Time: 7.34
